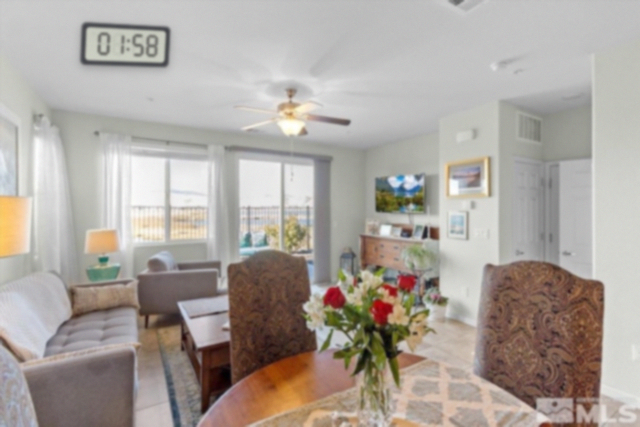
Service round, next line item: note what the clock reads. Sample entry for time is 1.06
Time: 1.58
